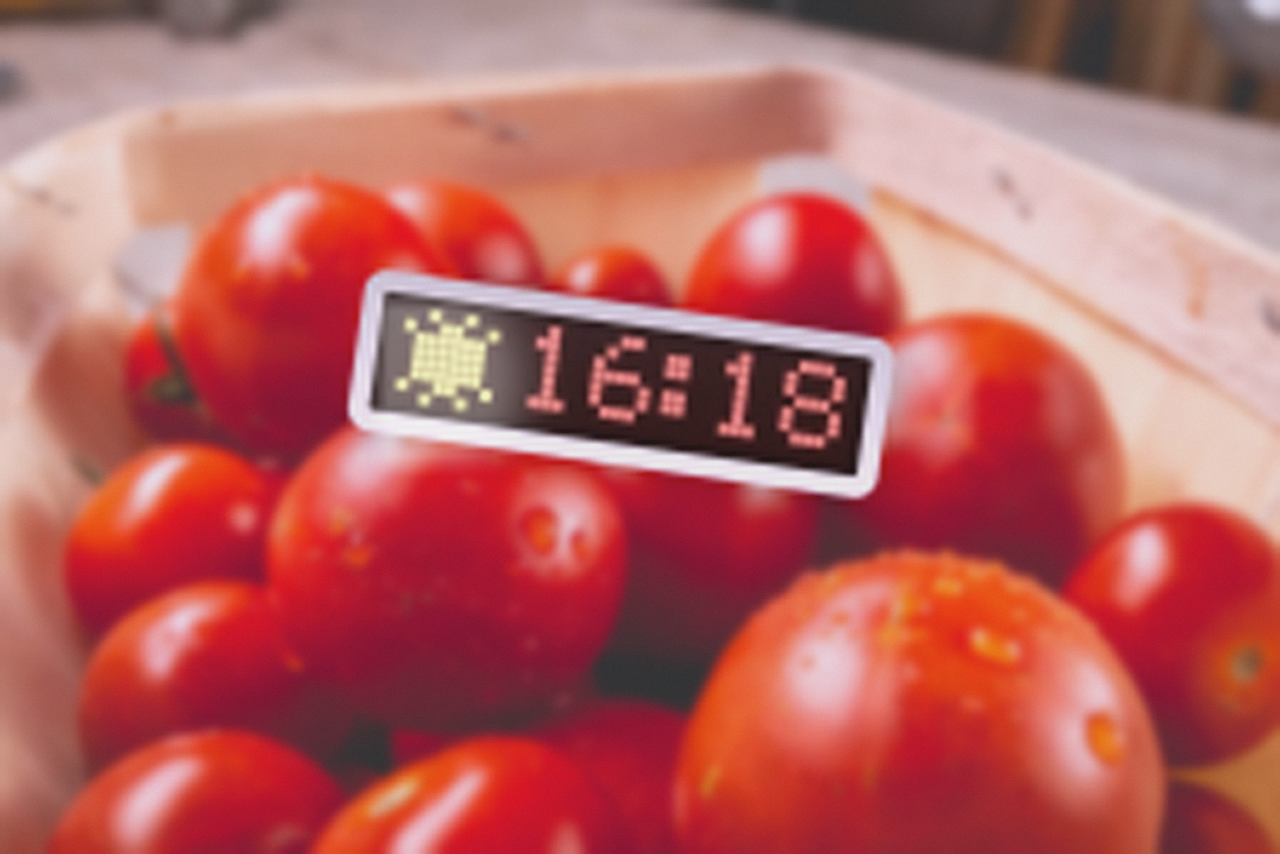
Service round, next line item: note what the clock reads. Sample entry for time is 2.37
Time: 16.18
